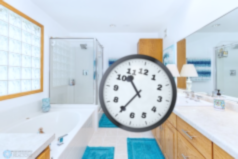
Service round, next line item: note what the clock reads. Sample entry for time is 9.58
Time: 10.35
